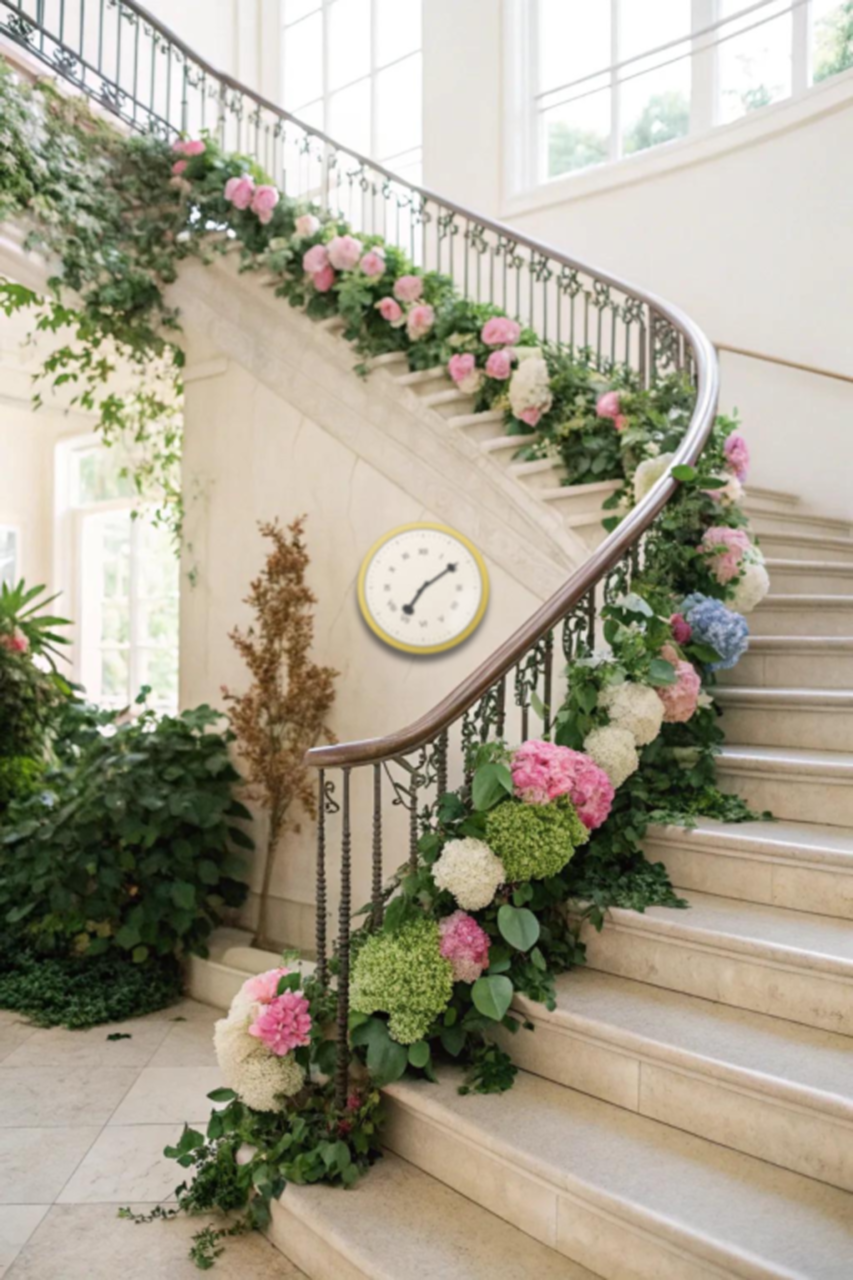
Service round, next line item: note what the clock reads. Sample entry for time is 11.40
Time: 7.09
